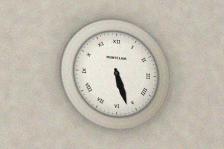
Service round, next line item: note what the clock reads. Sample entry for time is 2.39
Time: 5.27
